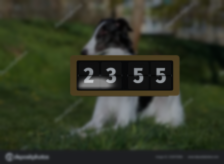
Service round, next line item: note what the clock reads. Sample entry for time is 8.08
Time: 23.55
